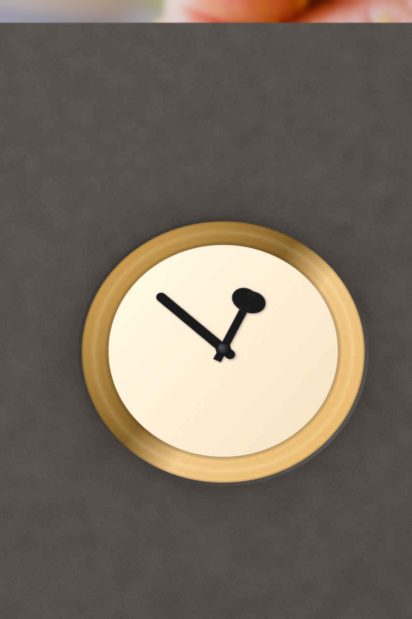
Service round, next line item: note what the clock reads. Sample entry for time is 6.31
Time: 12.52
